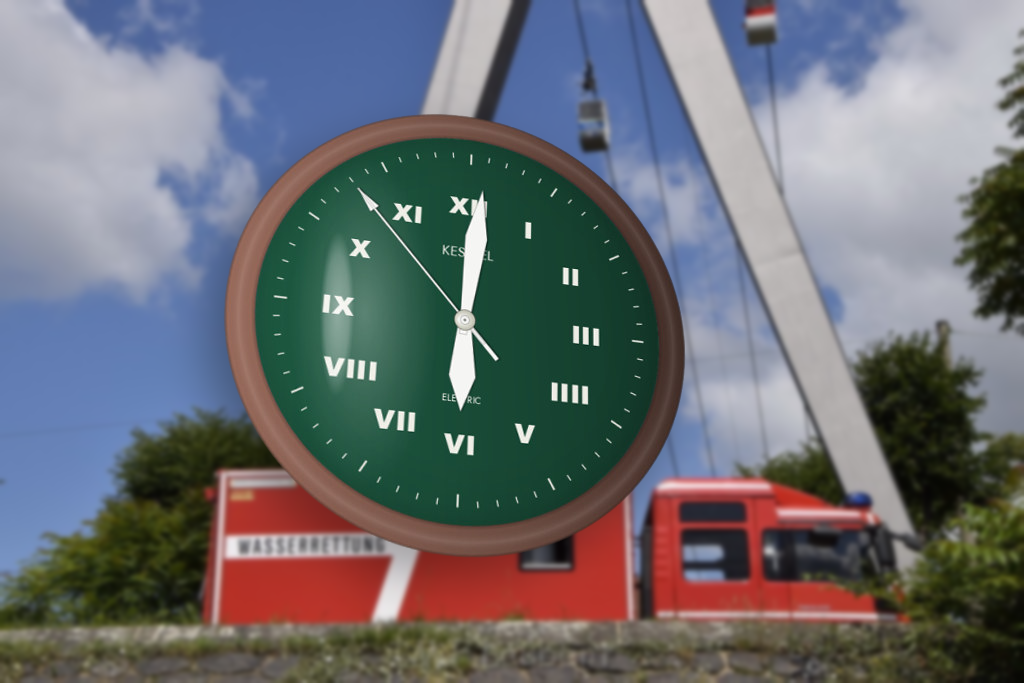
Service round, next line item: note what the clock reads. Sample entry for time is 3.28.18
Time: 6.00.53
